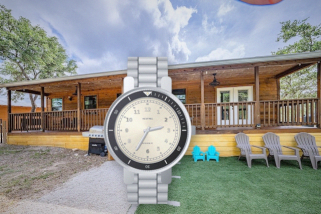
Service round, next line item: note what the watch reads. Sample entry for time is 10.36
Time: 2.35
